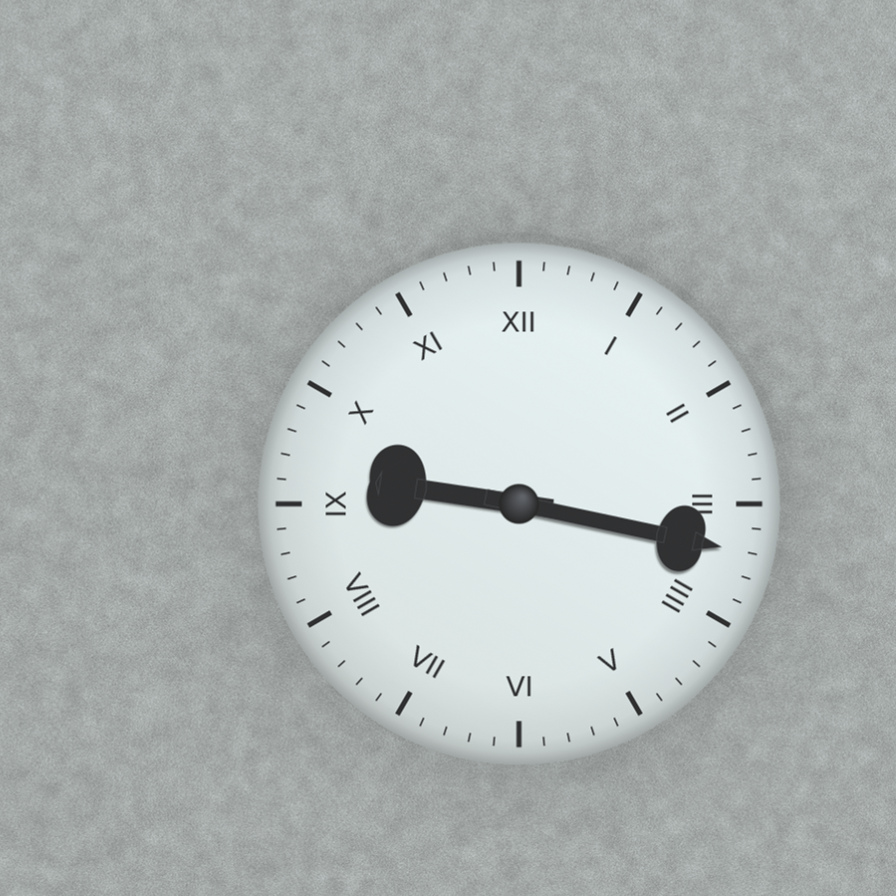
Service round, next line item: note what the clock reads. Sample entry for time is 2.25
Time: 9.17
